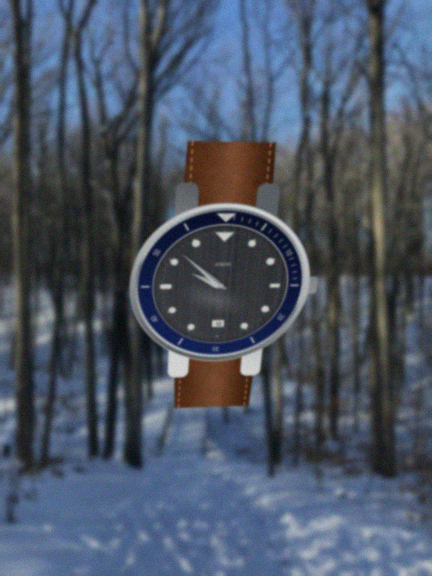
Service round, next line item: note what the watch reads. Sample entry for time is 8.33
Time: 9.52
